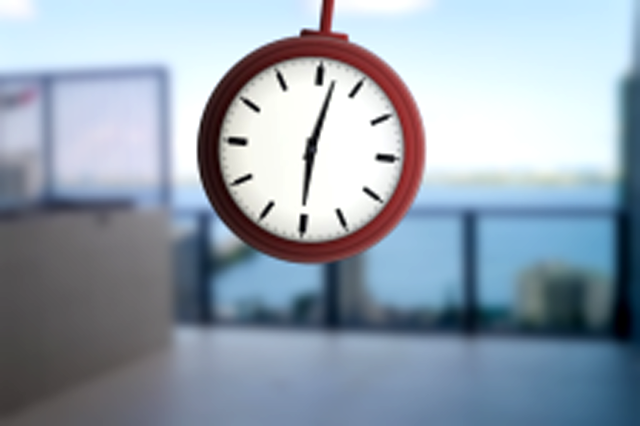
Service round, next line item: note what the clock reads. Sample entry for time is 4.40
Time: 6.02
